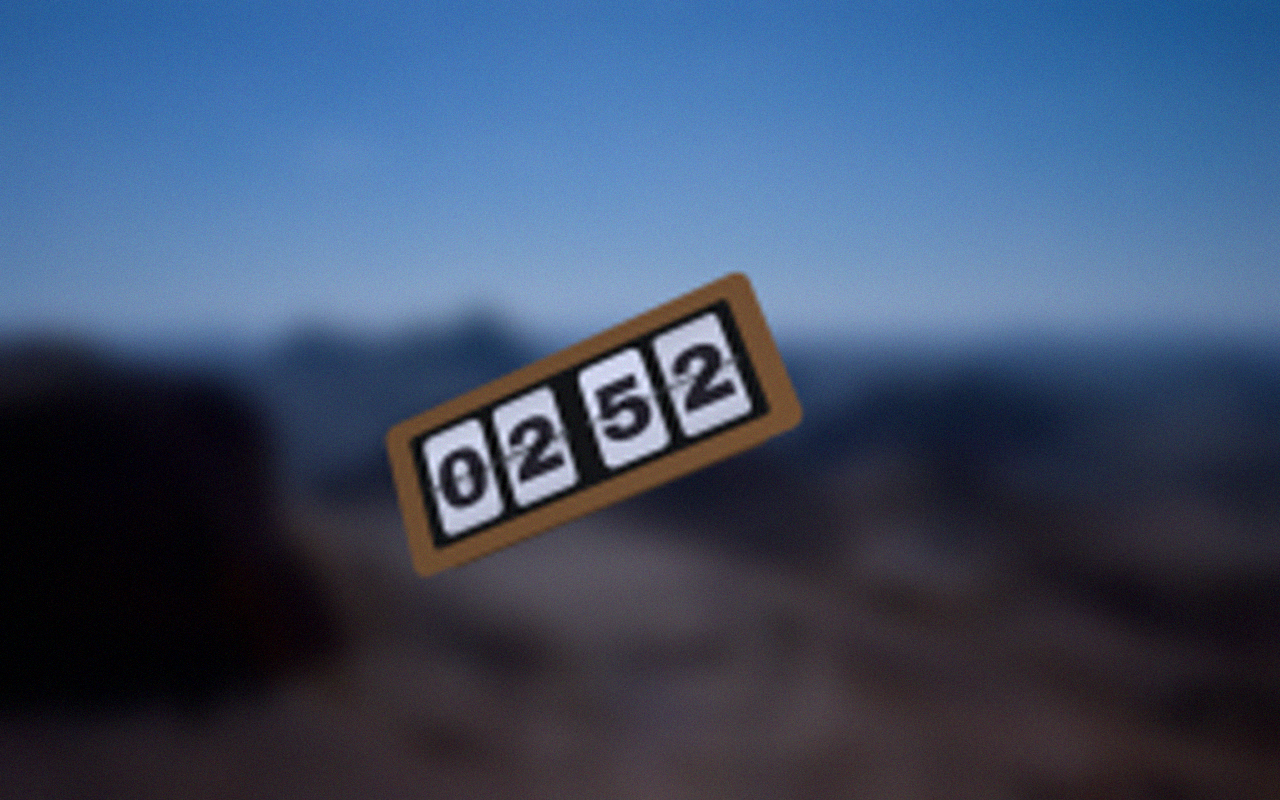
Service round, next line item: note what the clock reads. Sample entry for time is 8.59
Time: 2.52
